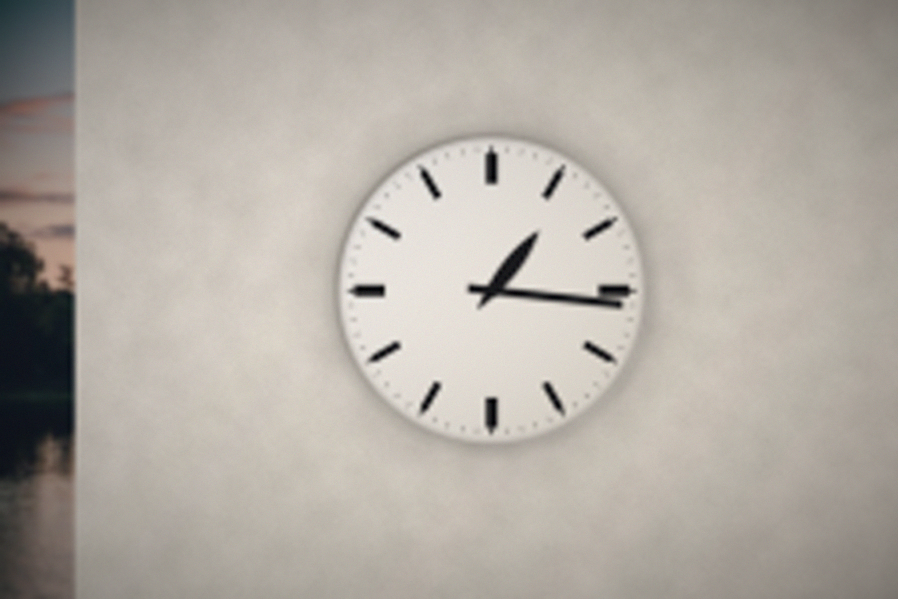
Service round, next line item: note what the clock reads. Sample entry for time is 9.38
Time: 1.16
